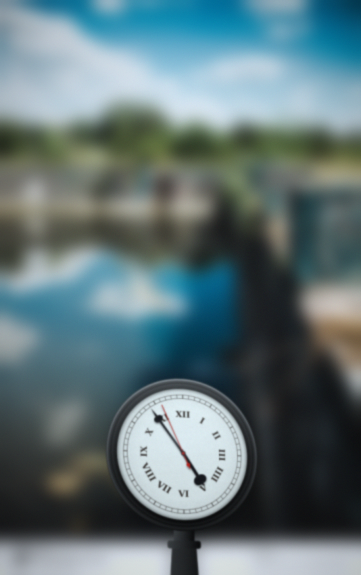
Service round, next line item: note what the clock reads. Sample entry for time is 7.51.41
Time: 4.53.56
